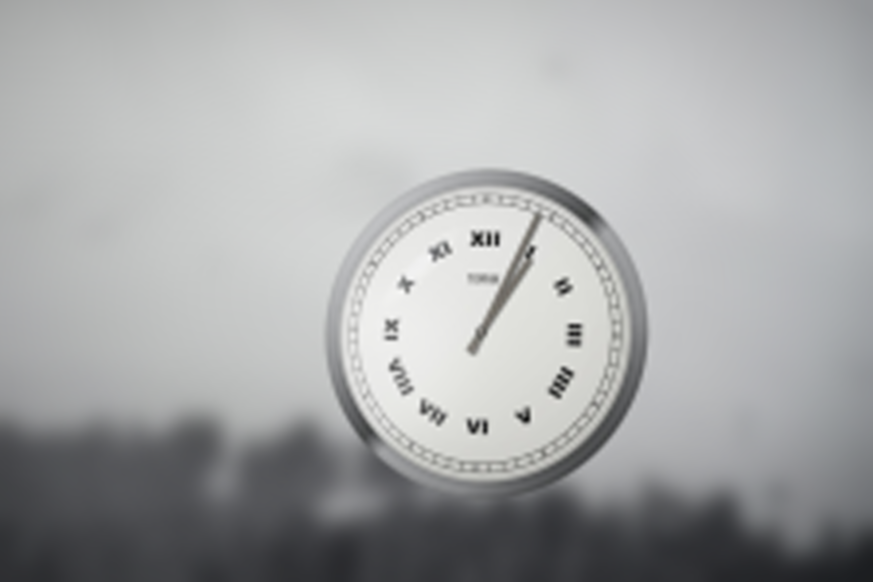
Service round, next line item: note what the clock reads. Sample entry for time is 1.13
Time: 1.04
